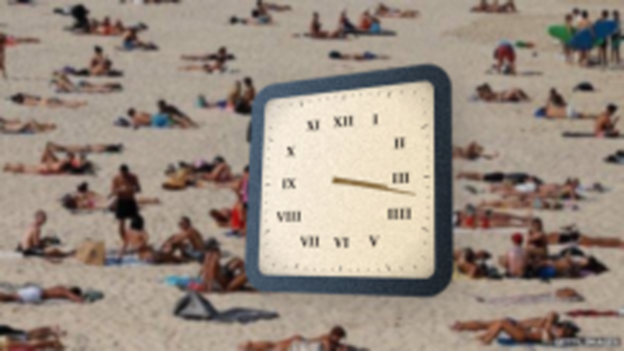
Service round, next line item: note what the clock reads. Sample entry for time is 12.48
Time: 3.17
